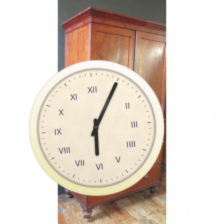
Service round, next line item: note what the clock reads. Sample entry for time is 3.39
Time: 6.05
